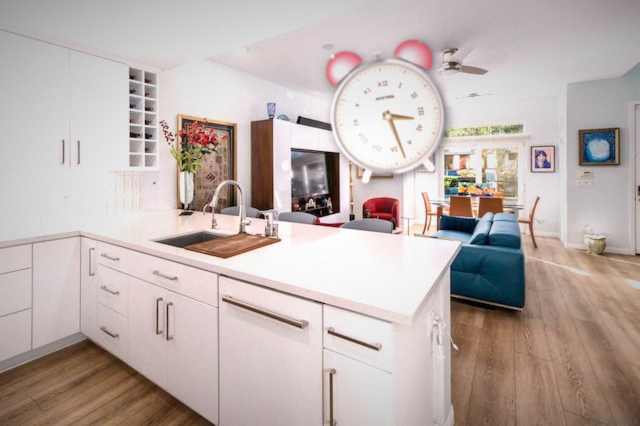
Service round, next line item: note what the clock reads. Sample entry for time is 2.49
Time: 3.28
